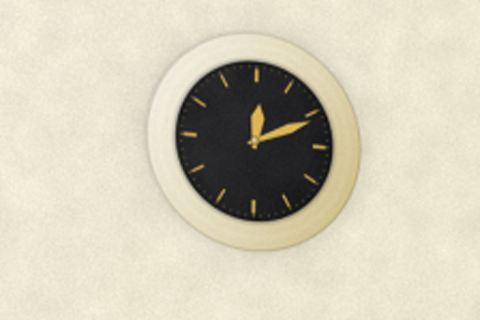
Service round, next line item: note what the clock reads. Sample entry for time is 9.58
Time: 12.11
